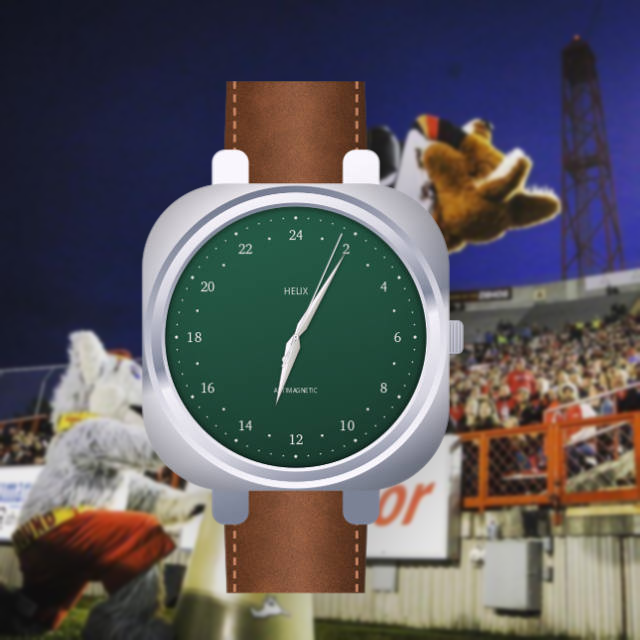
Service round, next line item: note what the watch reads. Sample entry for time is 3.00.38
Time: 13.05.04
